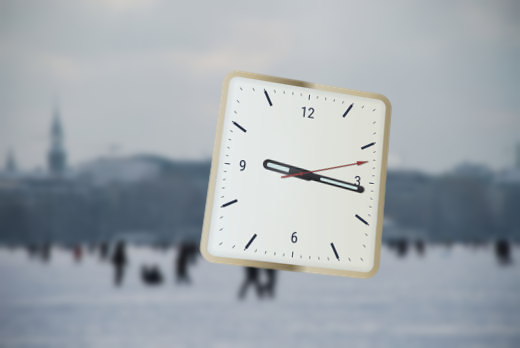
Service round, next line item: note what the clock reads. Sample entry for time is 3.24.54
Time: 9.16.12
